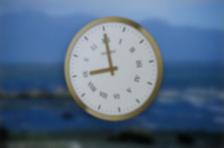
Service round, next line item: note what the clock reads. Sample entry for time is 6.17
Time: 9.00
